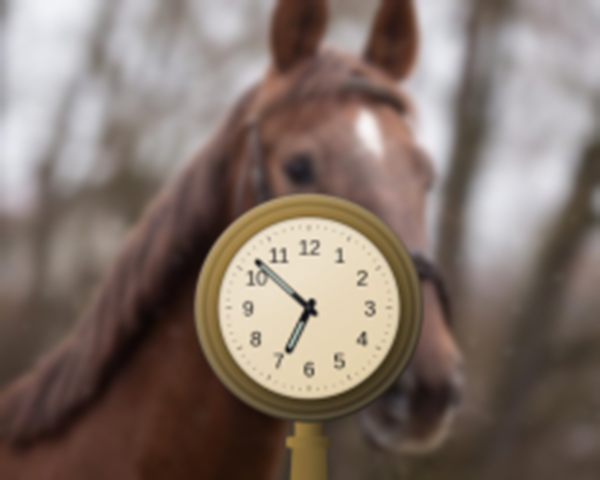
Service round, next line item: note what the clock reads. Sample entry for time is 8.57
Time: 6.52
